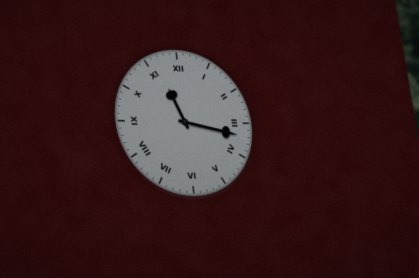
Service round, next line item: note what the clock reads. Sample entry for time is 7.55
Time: 11.17
